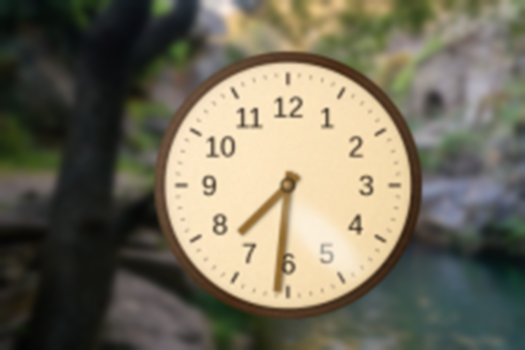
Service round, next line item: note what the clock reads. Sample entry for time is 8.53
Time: 7.31
